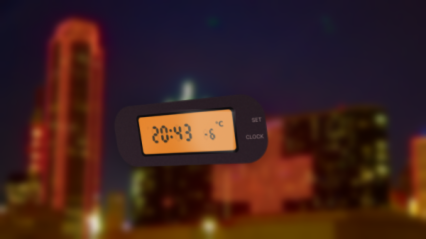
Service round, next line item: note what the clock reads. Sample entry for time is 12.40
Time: 20.43
